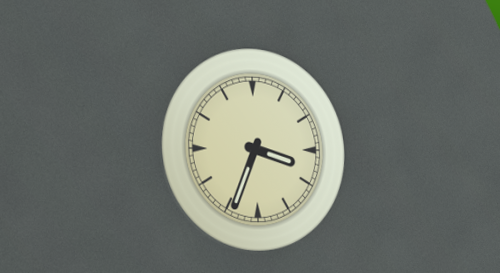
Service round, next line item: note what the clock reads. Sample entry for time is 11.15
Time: 3.34
